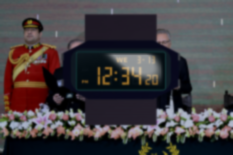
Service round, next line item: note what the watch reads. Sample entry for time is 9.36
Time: 12.34
